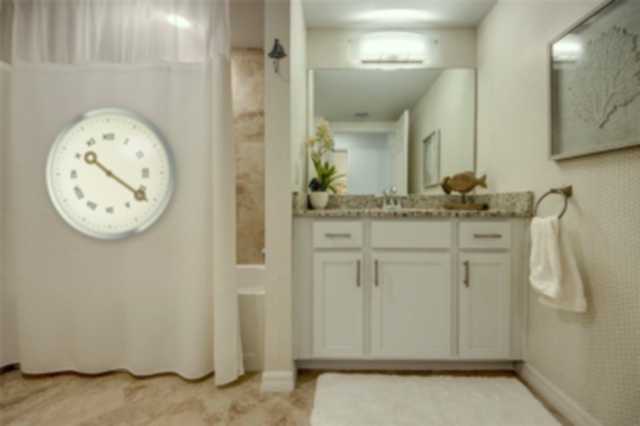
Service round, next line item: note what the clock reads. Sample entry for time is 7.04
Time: 10.21
